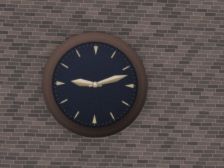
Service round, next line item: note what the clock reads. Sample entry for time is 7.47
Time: 9.12
